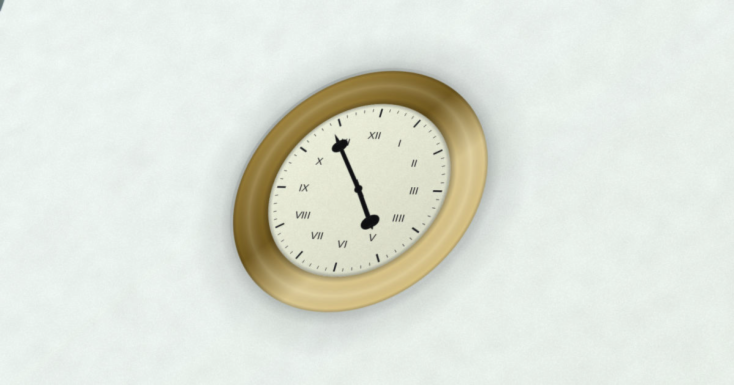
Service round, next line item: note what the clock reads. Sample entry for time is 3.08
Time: 4.54
